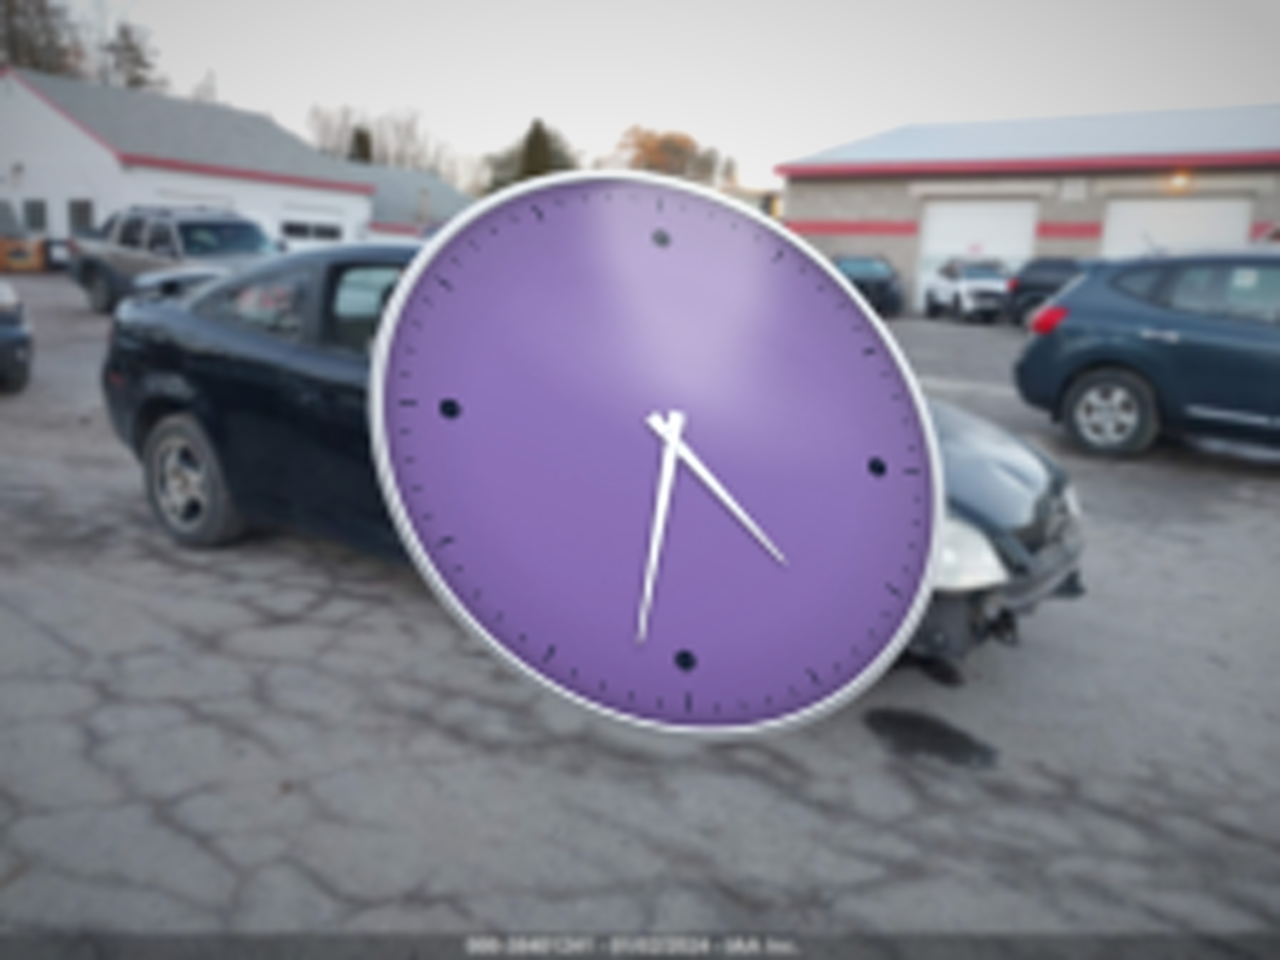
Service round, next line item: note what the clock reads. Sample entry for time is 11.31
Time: 4.32
